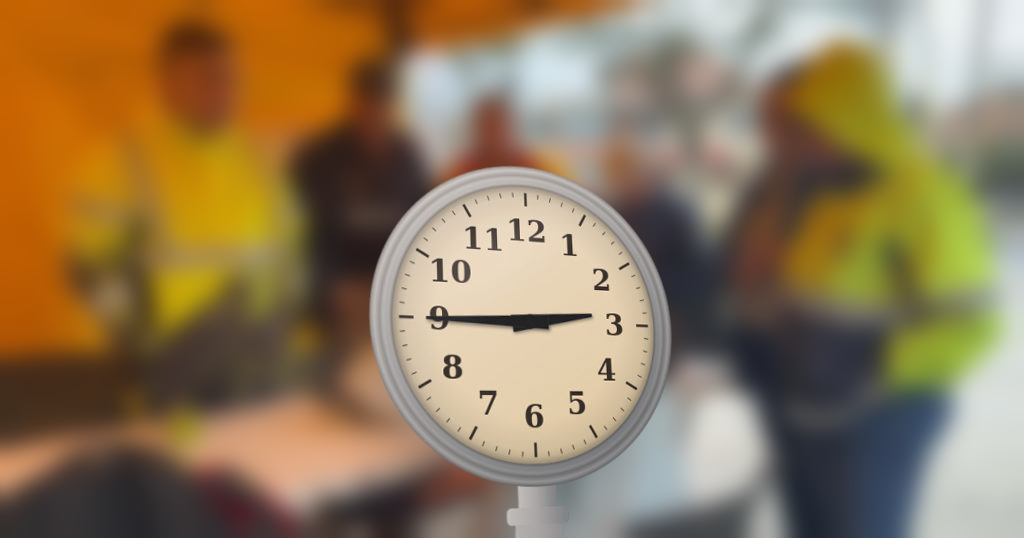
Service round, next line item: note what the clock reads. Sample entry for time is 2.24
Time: 2.45
